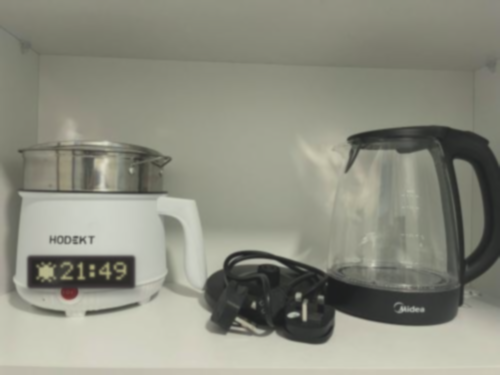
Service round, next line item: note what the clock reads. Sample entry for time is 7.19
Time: 21.49
